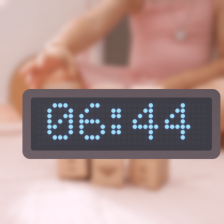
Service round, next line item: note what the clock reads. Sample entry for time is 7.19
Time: 6.44
